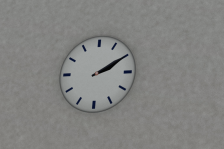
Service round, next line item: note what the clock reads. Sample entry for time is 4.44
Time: 2.10
